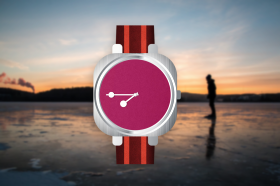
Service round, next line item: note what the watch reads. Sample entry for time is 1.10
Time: 7.45
